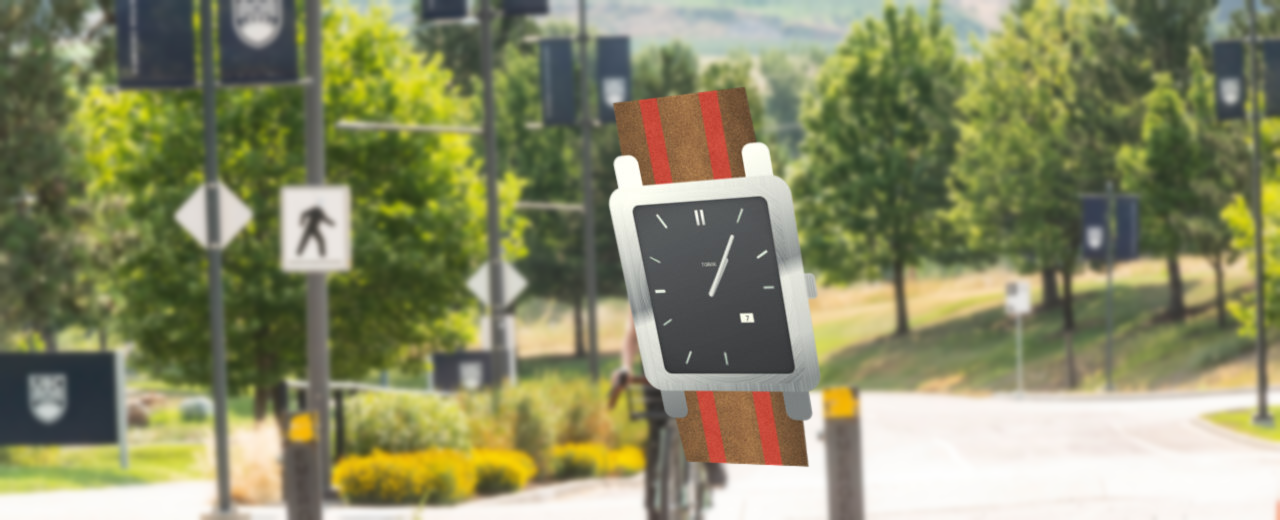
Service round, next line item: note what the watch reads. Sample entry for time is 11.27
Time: 1.05
